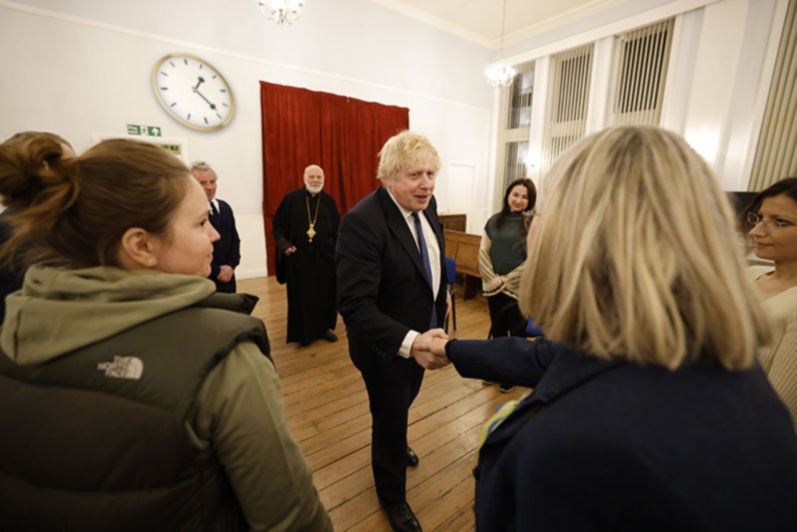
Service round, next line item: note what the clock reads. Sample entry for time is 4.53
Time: 1.24
